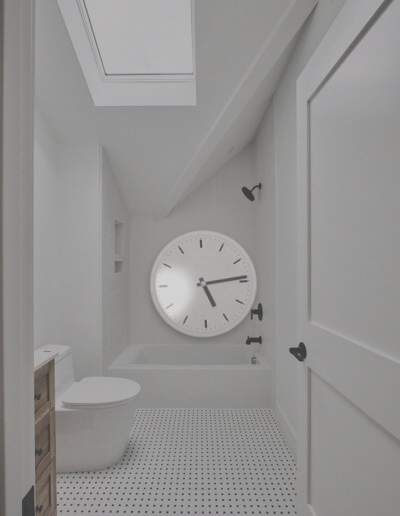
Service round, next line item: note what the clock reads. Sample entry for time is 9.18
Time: 5.14
